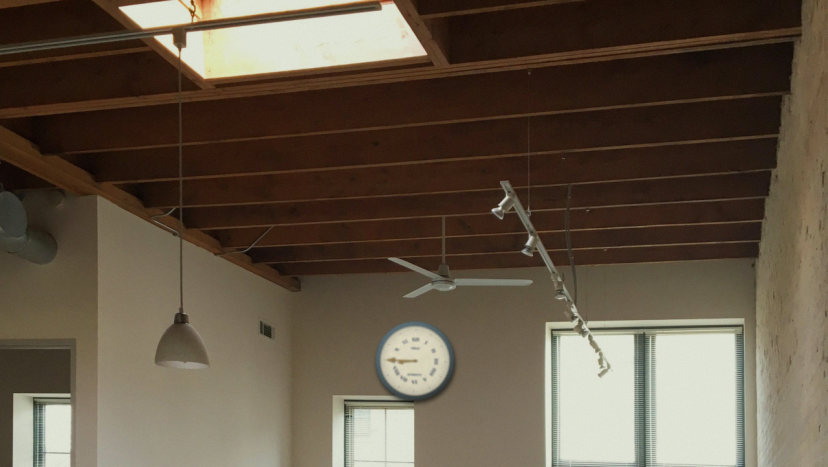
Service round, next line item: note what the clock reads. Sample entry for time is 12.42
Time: 8.45
